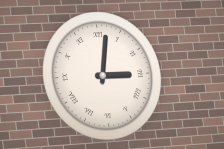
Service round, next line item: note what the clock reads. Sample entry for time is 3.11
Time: 3.02
